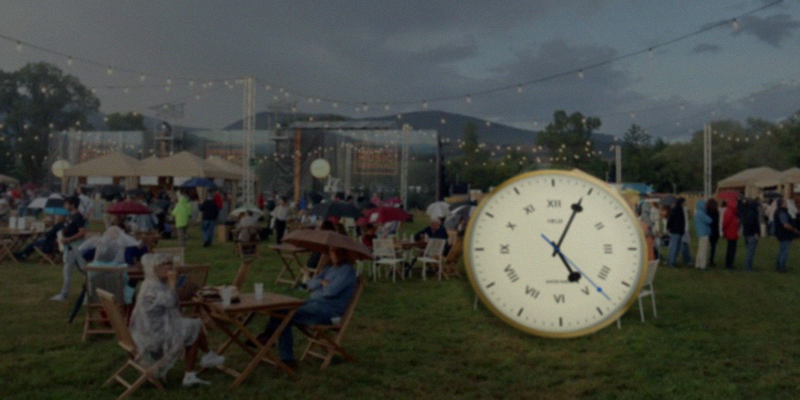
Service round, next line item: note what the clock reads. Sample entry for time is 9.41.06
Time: 5.04.23
